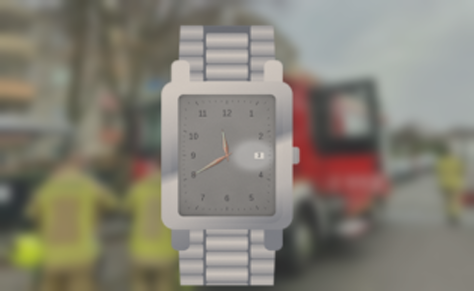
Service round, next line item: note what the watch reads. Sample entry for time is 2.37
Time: 11.40
